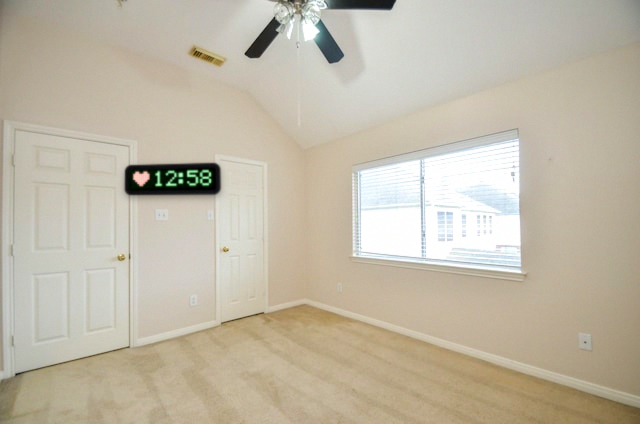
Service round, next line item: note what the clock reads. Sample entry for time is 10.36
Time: 12.58
